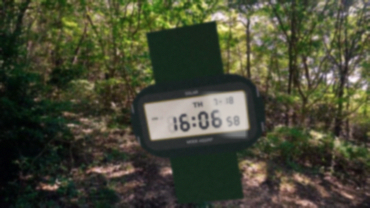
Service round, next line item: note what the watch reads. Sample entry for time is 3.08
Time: 16.06
